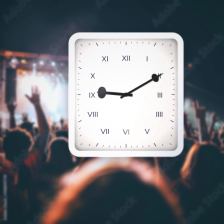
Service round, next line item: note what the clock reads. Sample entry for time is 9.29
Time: 9.10
